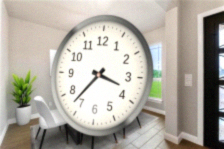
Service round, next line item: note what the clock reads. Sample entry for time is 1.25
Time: 3.37
